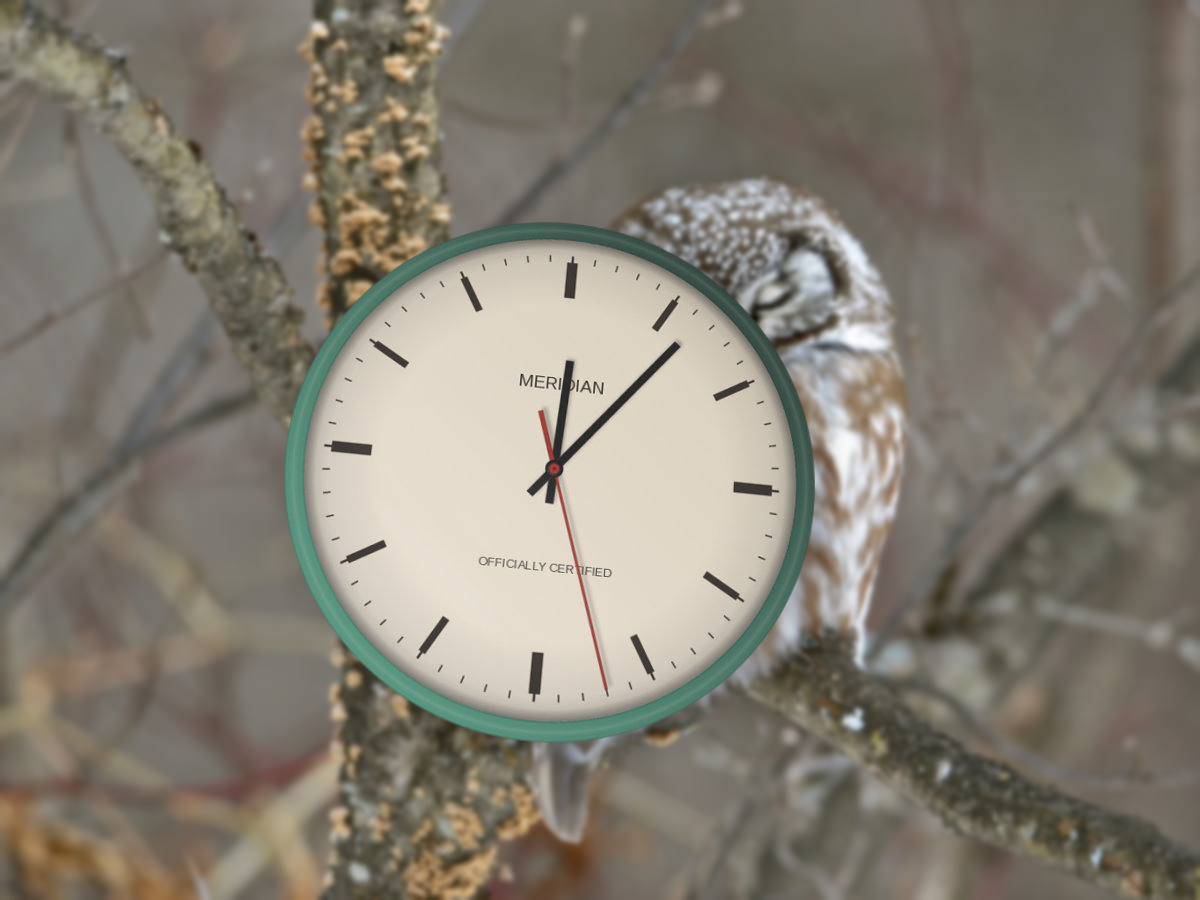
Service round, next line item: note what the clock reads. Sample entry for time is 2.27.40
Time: 12.06.27
